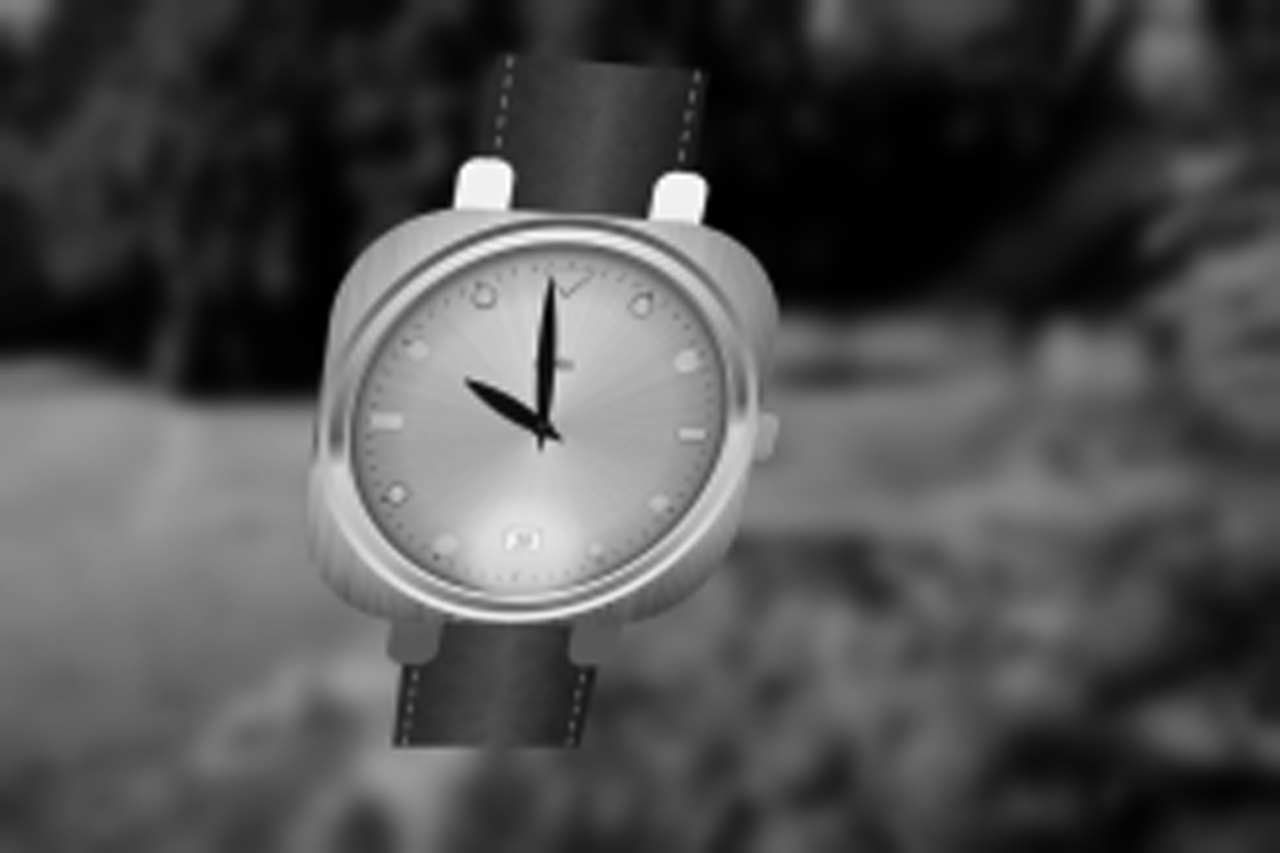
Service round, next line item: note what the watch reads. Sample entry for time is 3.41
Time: 9.59
